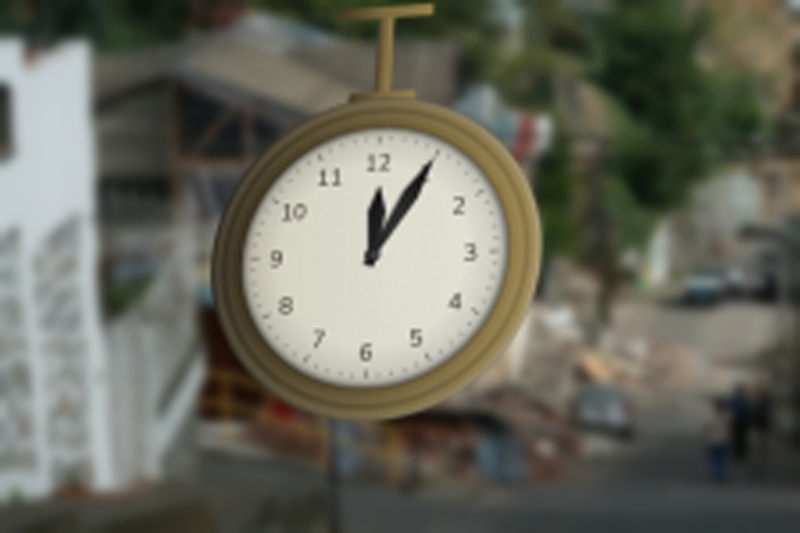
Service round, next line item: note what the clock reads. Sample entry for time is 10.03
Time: 12.05
